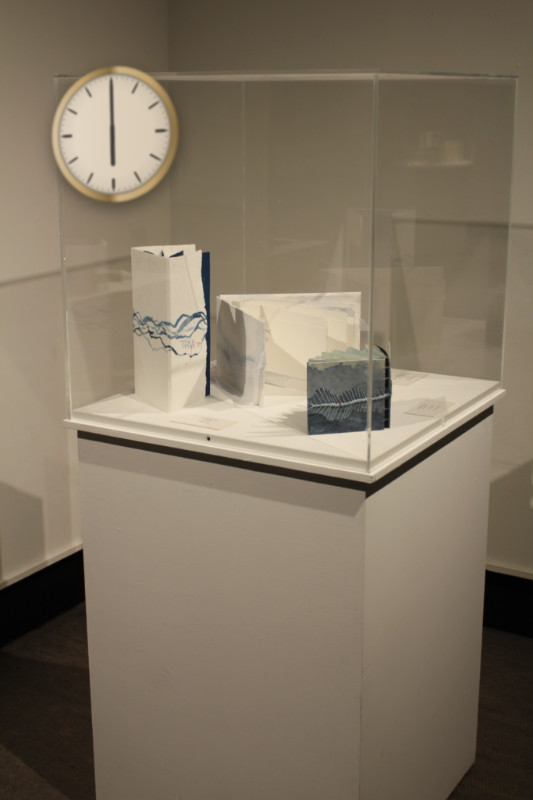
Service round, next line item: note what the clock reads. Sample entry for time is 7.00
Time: 6.00
